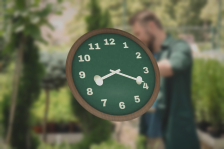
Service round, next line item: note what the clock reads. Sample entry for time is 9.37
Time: 8.19
